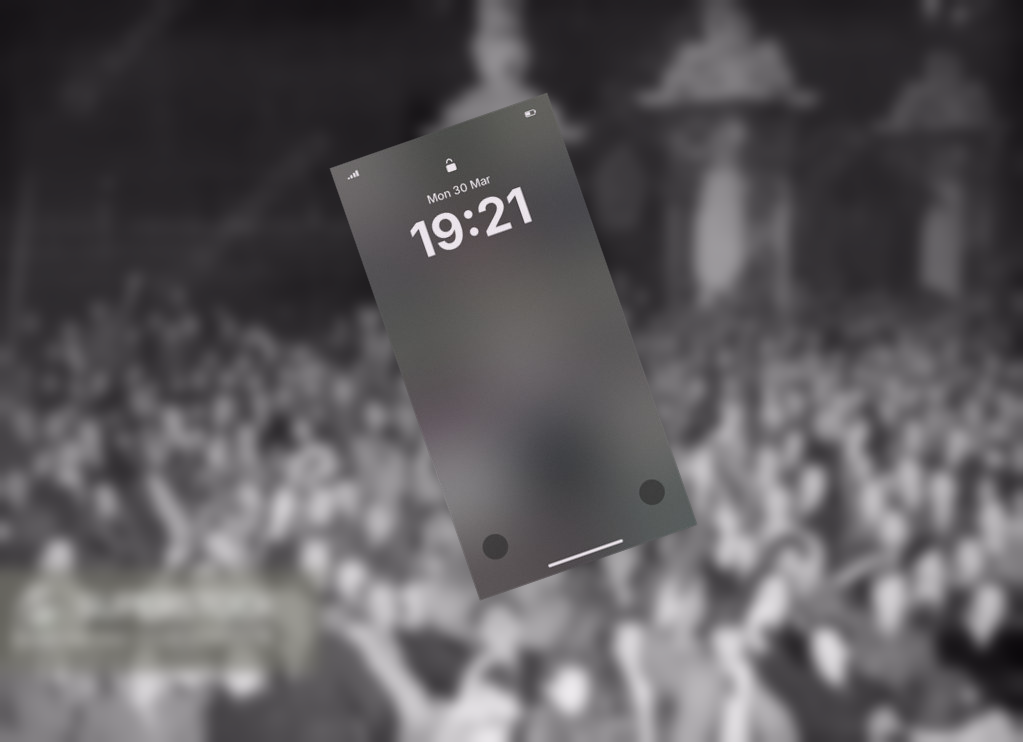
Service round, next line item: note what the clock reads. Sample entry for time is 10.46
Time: 19.21
